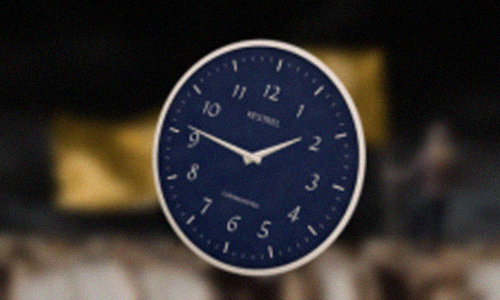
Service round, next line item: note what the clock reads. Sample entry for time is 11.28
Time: 1.46
